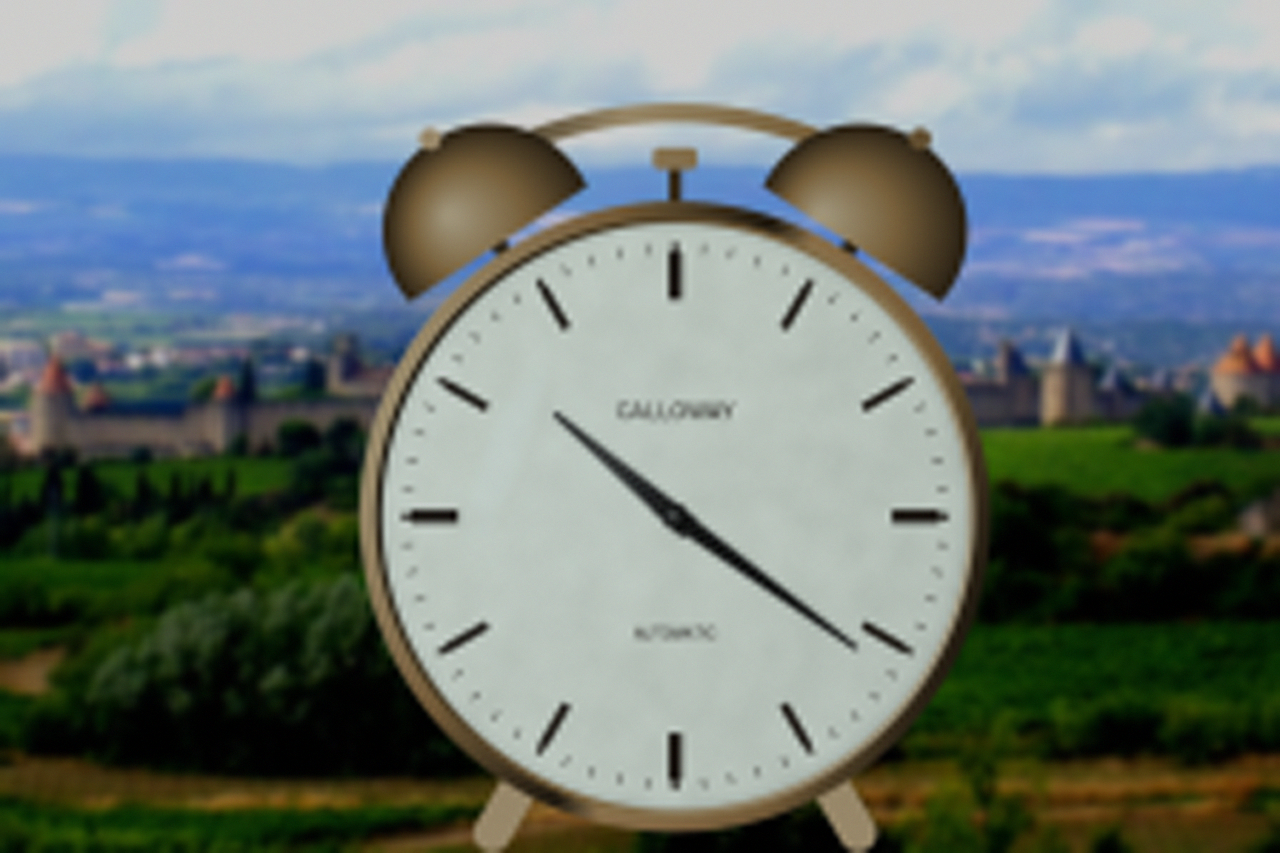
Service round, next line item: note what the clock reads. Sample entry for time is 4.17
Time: 10.21
